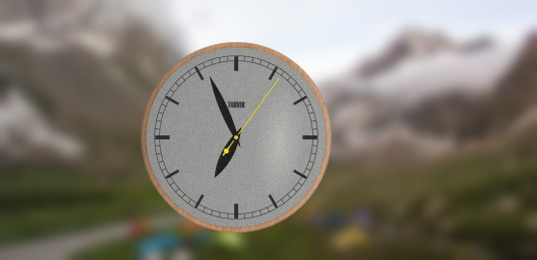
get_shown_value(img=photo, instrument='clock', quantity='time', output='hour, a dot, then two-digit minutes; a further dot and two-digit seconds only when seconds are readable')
6.56.06
